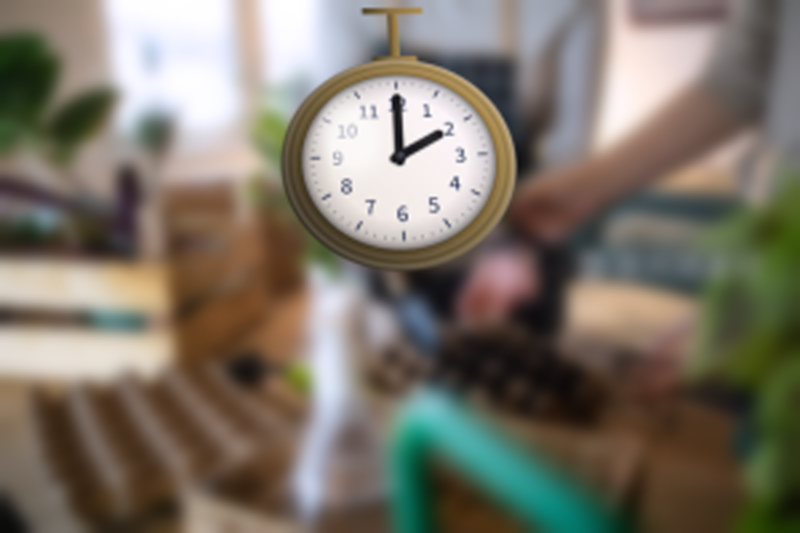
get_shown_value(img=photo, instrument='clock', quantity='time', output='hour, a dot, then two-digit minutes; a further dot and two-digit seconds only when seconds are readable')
2.00
